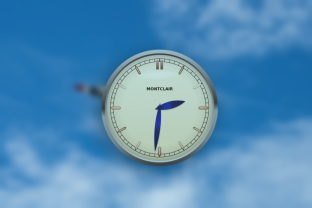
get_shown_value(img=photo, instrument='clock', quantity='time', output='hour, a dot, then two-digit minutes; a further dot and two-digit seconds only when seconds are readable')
2.31
